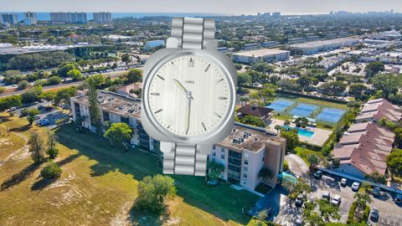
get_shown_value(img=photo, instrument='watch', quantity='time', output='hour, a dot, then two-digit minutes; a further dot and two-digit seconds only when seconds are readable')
10.30
